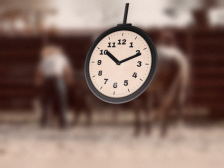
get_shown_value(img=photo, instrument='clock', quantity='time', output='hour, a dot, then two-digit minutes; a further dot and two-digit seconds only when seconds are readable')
10.11
